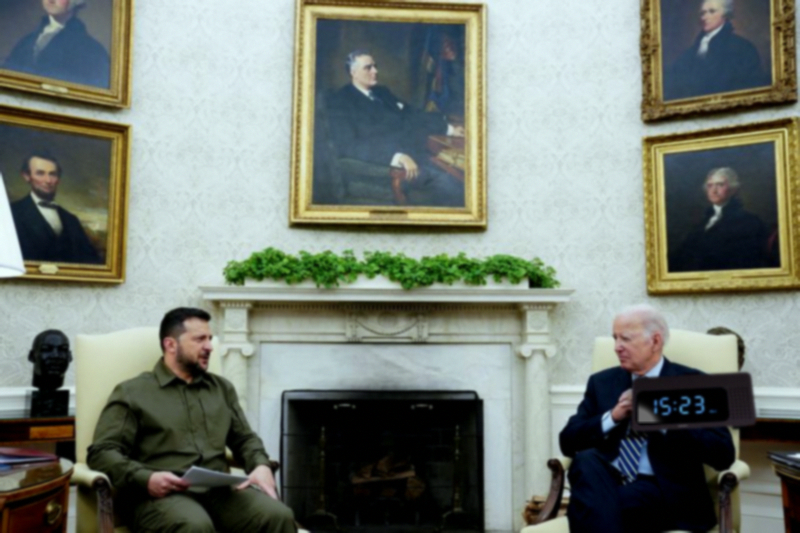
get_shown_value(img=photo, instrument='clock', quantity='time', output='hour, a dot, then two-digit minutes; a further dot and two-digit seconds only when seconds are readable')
15.23
